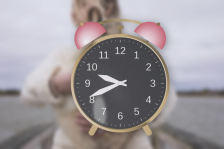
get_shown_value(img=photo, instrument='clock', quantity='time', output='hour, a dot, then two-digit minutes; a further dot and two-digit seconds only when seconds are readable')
9.41
